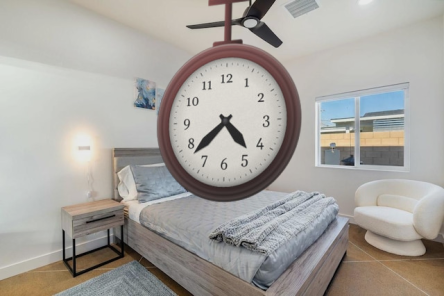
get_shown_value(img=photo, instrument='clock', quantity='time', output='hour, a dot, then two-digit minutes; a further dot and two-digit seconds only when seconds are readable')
4.38
